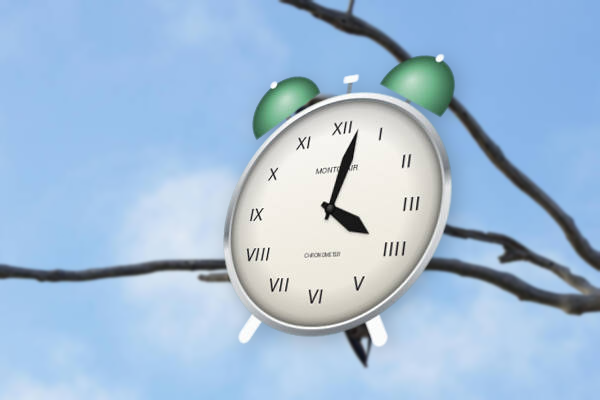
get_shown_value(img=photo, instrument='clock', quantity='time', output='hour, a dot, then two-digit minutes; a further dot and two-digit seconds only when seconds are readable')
4.02
